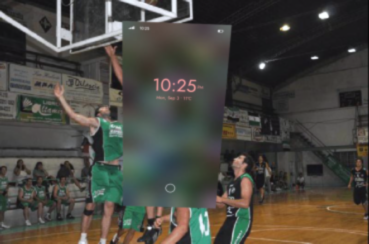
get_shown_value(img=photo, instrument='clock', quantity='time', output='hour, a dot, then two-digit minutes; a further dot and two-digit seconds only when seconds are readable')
10.25
